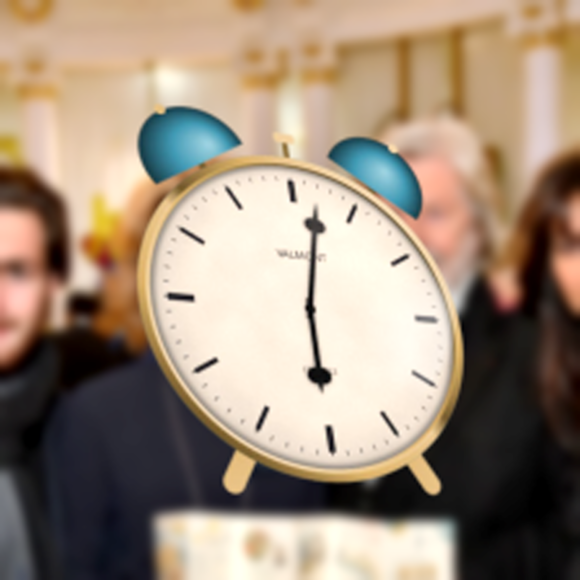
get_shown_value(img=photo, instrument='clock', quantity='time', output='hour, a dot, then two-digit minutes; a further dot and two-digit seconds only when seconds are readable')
6.02
